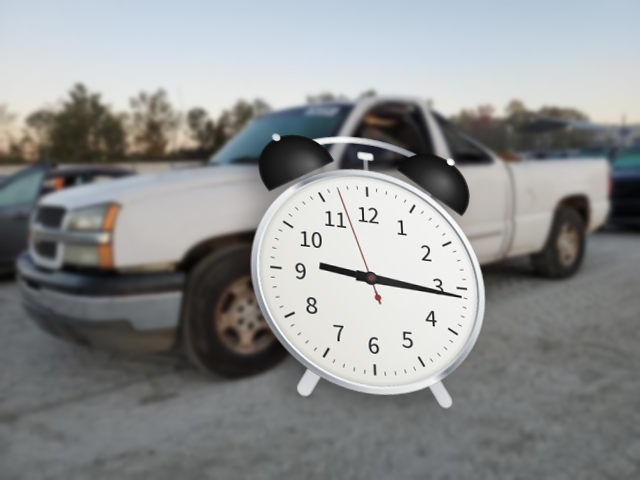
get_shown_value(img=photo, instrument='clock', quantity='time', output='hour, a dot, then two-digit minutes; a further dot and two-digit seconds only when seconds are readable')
9.15.57
